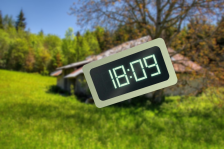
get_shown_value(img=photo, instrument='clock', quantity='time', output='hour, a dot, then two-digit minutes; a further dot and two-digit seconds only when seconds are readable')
18.09
